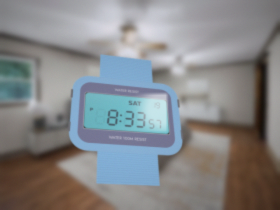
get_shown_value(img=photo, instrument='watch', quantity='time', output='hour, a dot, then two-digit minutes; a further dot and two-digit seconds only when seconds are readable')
8.33.57
